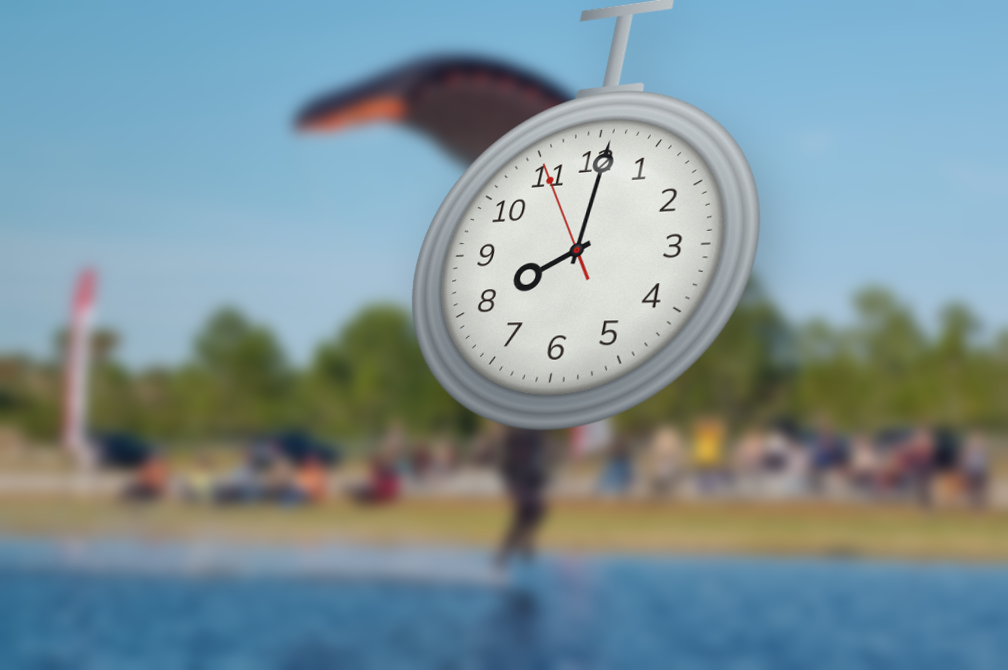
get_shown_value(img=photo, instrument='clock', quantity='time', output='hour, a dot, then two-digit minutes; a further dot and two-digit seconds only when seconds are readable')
8.00.55
